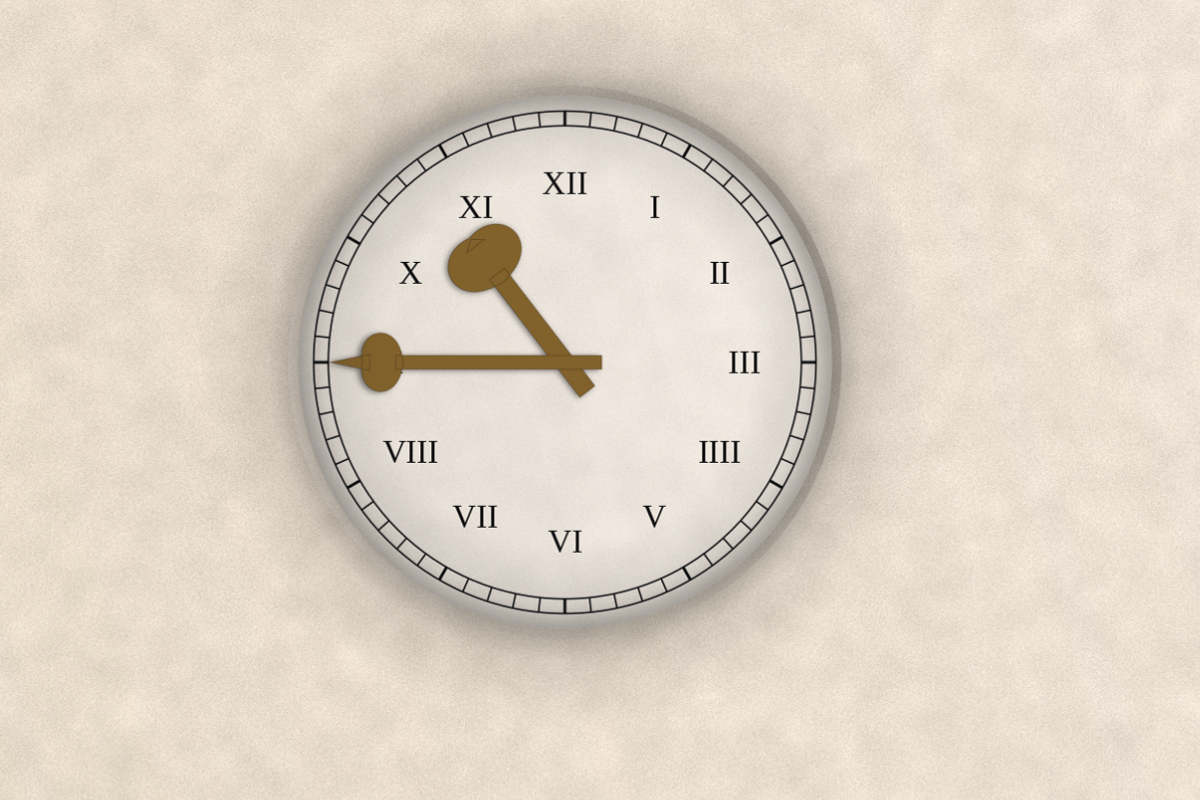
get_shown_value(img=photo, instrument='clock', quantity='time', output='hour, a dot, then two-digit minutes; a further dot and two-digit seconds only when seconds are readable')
10.45
